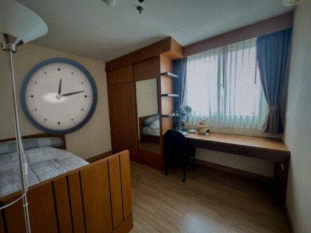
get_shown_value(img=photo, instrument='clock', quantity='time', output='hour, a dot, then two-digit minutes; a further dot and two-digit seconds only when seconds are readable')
12.13
